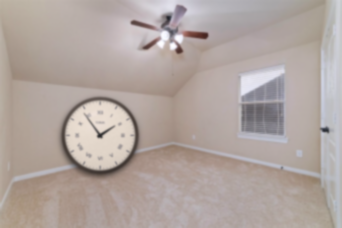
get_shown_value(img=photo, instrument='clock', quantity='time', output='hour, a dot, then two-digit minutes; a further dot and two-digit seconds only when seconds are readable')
1.54
